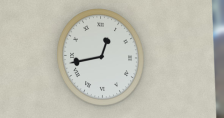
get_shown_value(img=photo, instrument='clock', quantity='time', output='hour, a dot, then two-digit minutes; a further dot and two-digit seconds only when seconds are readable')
12.43
